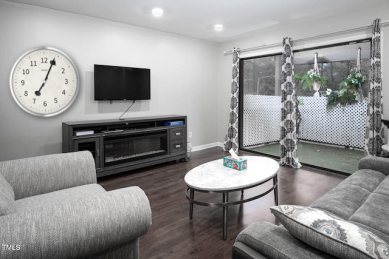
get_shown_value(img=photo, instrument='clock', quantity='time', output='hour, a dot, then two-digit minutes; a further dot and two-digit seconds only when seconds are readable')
7.04
